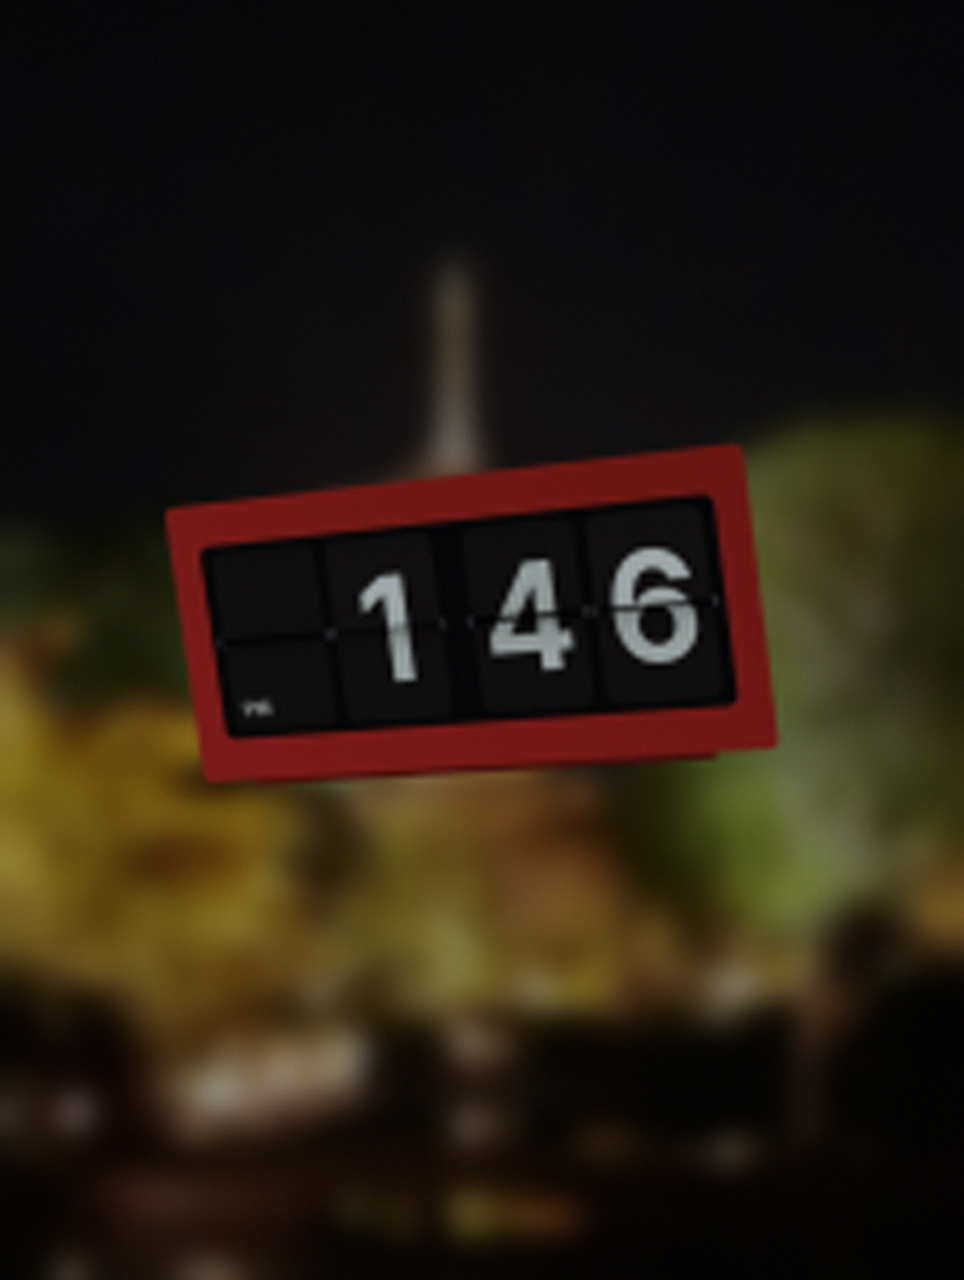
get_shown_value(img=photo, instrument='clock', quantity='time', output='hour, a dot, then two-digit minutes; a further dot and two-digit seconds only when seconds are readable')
1.46
